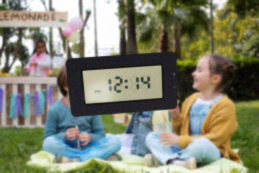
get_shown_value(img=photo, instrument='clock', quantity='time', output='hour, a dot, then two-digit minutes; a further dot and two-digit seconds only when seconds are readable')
12.14
